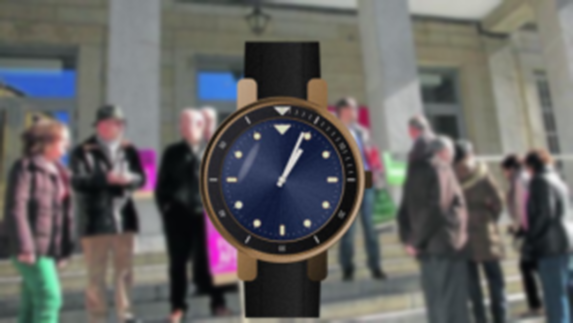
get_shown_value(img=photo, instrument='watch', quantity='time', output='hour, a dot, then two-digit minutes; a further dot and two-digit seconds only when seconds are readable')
1.04
